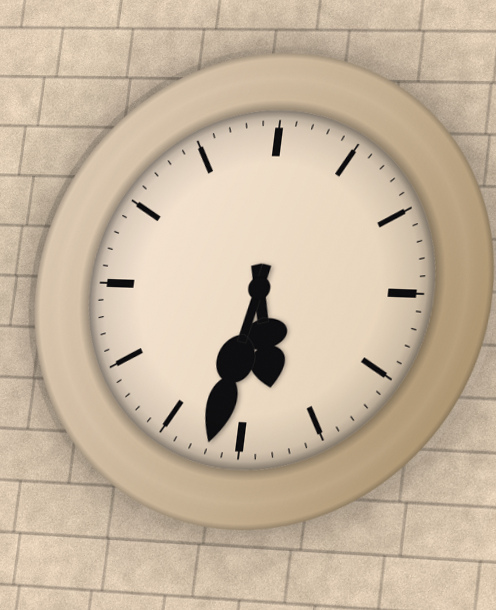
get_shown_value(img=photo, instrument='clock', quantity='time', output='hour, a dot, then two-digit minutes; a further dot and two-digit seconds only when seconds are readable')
5.32
